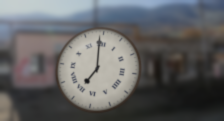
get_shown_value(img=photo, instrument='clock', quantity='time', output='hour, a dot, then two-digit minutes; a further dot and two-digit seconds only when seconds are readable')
6.59
